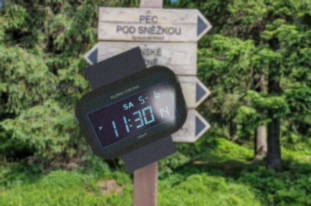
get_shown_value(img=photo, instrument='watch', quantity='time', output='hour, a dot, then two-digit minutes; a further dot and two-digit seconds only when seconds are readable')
11.30.14
